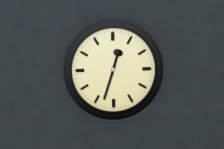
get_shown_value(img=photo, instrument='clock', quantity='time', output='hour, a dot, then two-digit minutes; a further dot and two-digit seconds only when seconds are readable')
12.33
